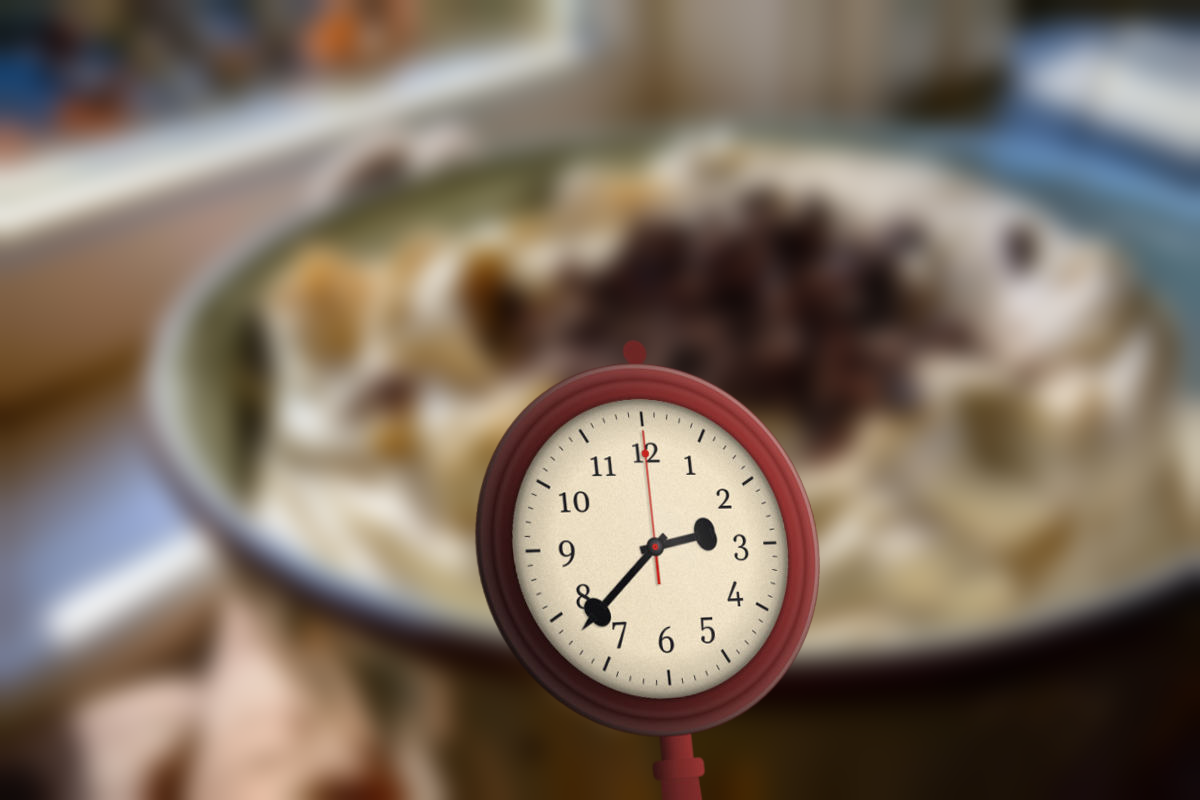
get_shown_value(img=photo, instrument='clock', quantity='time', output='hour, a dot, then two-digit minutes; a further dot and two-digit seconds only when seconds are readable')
2.38.00
